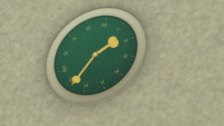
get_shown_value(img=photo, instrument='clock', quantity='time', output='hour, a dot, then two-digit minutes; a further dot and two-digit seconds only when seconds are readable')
1.34
